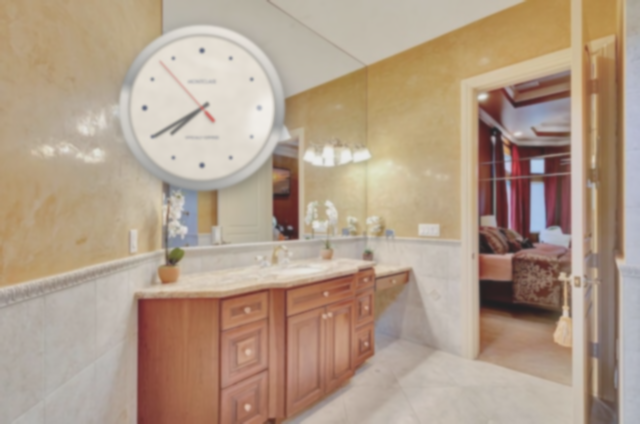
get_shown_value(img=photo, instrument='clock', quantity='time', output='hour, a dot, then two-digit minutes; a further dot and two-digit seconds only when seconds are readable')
7.39.53
